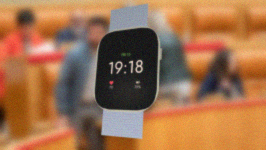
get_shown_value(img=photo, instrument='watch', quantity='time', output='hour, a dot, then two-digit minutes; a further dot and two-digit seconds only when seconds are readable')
19.18
